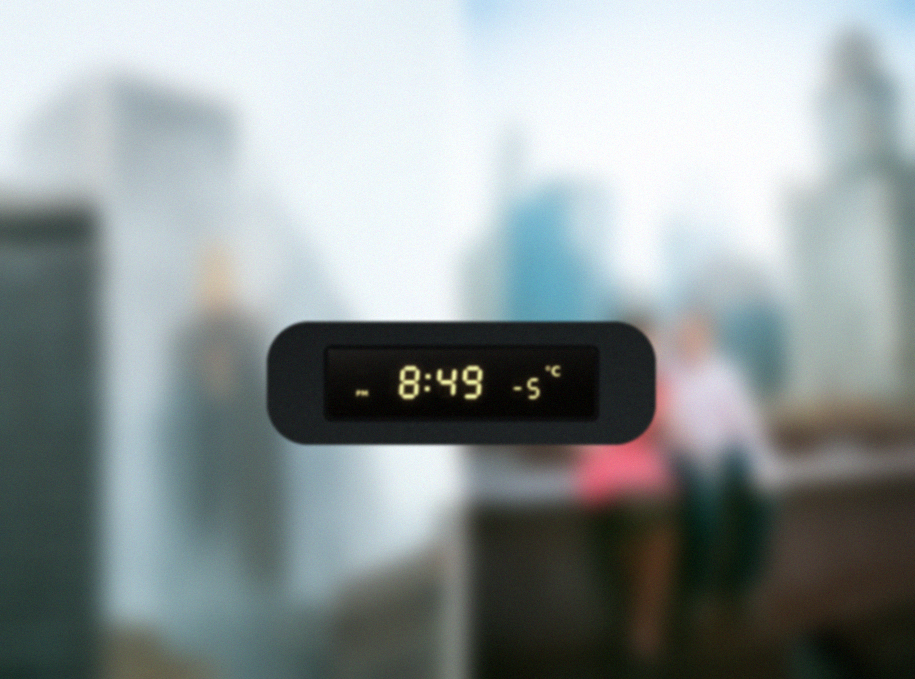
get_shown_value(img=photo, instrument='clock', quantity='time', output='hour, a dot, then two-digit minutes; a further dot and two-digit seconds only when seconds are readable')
8.49
